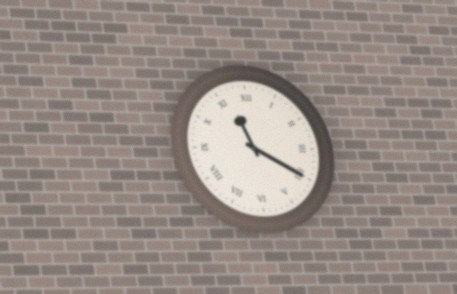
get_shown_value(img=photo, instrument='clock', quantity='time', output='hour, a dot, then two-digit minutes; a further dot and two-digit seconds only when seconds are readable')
11.20
